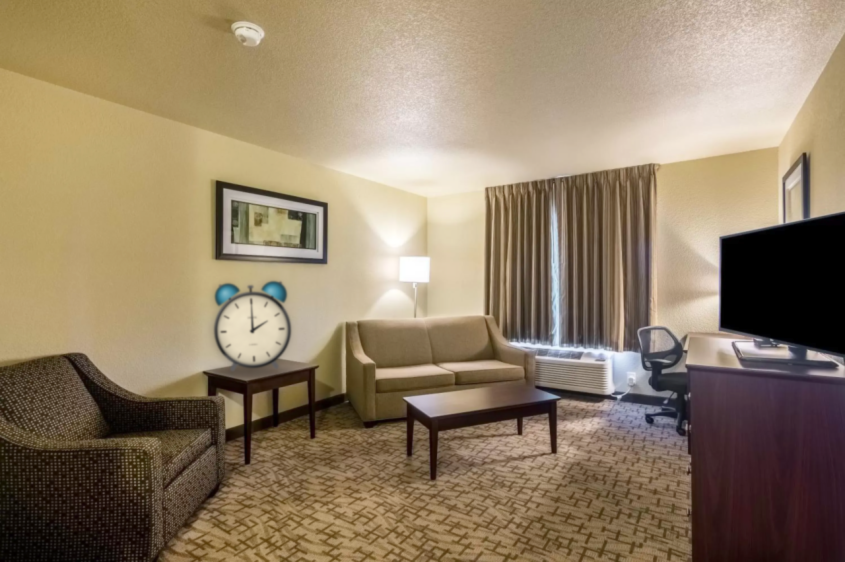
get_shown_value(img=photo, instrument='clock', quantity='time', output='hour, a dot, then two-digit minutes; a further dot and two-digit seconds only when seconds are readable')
2.00
